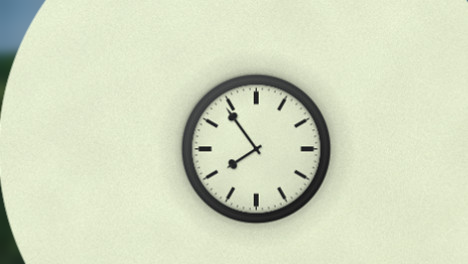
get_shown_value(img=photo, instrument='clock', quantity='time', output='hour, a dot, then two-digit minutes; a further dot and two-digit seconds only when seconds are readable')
7.54
